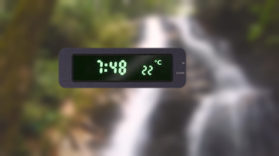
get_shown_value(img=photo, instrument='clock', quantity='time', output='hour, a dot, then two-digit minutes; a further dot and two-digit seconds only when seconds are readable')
7.48
